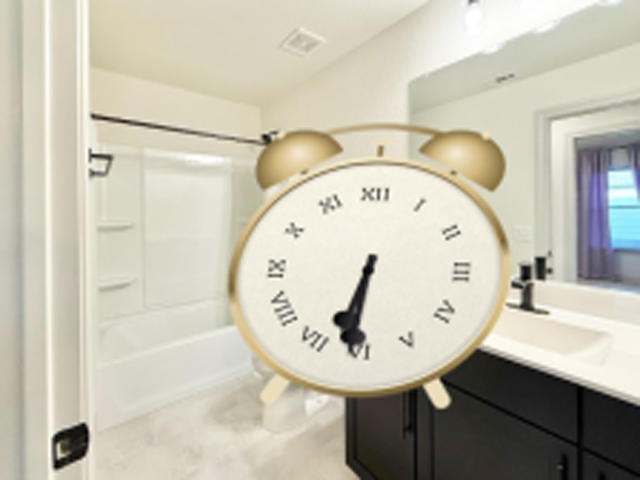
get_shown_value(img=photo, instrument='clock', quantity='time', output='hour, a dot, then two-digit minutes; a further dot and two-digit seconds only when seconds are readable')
6.31
